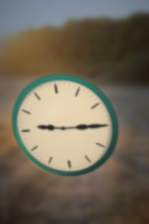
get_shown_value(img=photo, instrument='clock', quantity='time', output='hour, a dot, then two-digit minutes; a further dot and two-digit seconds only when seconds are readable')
9.15
